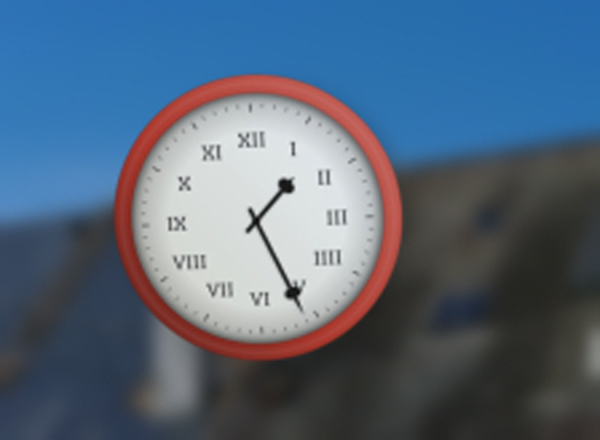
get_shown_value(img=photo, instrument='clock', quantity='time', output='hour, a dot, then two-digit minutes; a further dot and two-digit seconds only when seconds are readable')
1.26
